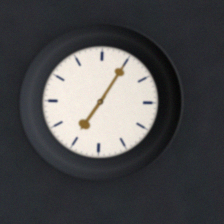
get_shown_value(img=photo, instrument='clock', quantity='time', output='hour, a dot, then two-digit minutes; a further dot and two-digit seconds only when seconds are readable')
7.05
